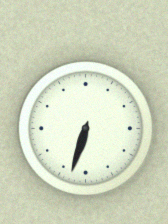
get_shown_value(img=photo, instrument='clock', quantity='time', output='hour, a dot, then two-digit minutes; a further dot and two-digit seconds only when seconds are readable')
6.33
